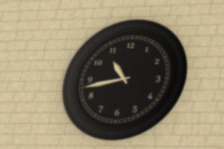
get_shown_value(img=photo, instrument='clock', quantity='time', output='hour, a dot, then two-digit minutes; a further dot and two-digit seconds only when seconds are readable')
10.43
